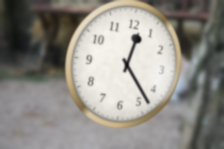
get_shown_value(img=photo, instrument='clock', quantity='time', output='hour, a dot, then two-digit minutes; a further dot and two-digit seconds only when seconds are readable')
12.23
